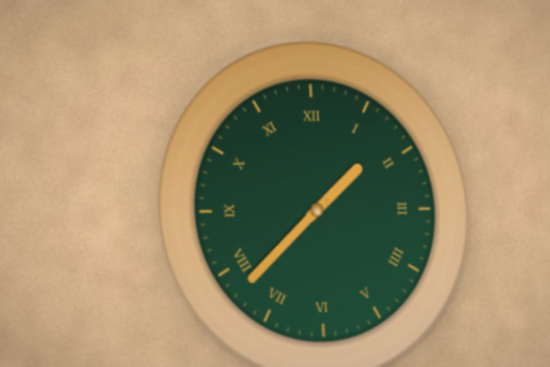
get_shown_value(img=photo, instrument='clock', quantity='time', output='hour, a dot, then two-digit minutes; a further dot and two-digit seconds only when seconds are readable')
1.38
